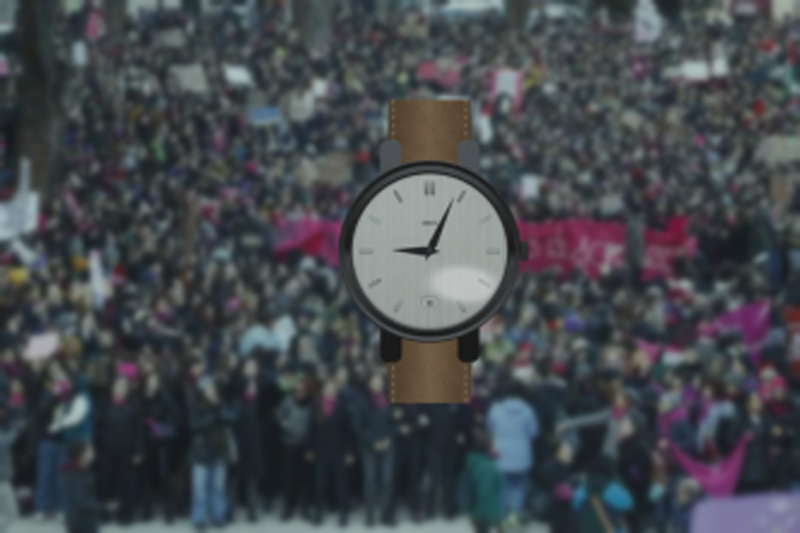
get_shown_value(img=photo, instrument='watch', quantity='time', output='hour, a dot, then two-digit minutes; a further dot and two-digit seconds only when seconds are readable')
9.04
